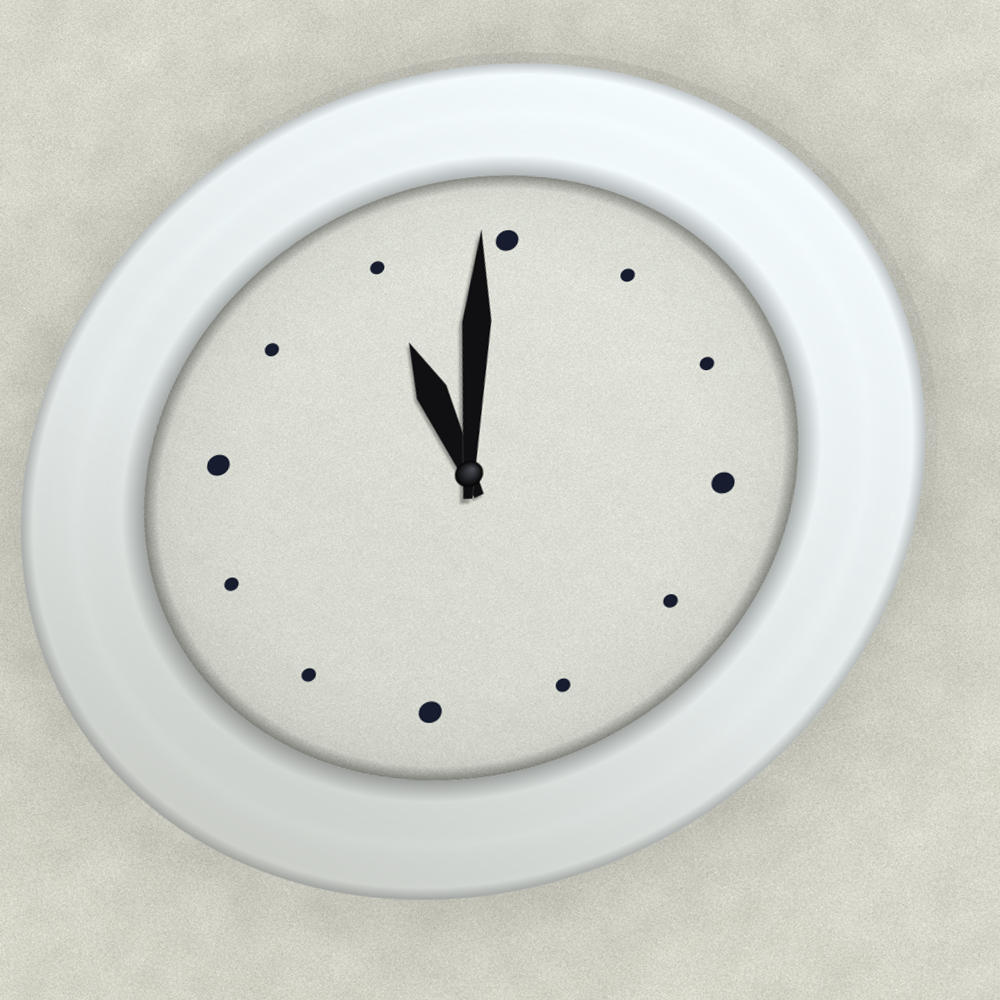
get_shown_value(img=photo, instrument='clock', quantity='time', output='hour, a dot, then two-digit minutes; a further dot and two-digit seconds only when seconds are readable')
10.59
